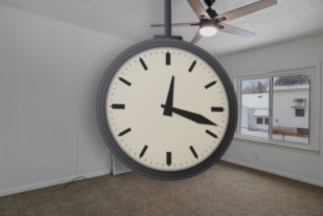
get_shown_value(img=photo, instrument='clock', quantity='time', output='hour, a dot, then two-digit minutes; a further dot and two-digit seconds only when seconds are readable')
12.18
